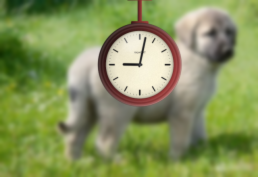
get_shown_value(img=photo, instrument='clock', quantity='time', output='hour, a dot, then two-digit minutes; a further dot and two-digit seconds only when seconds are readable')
9.02
